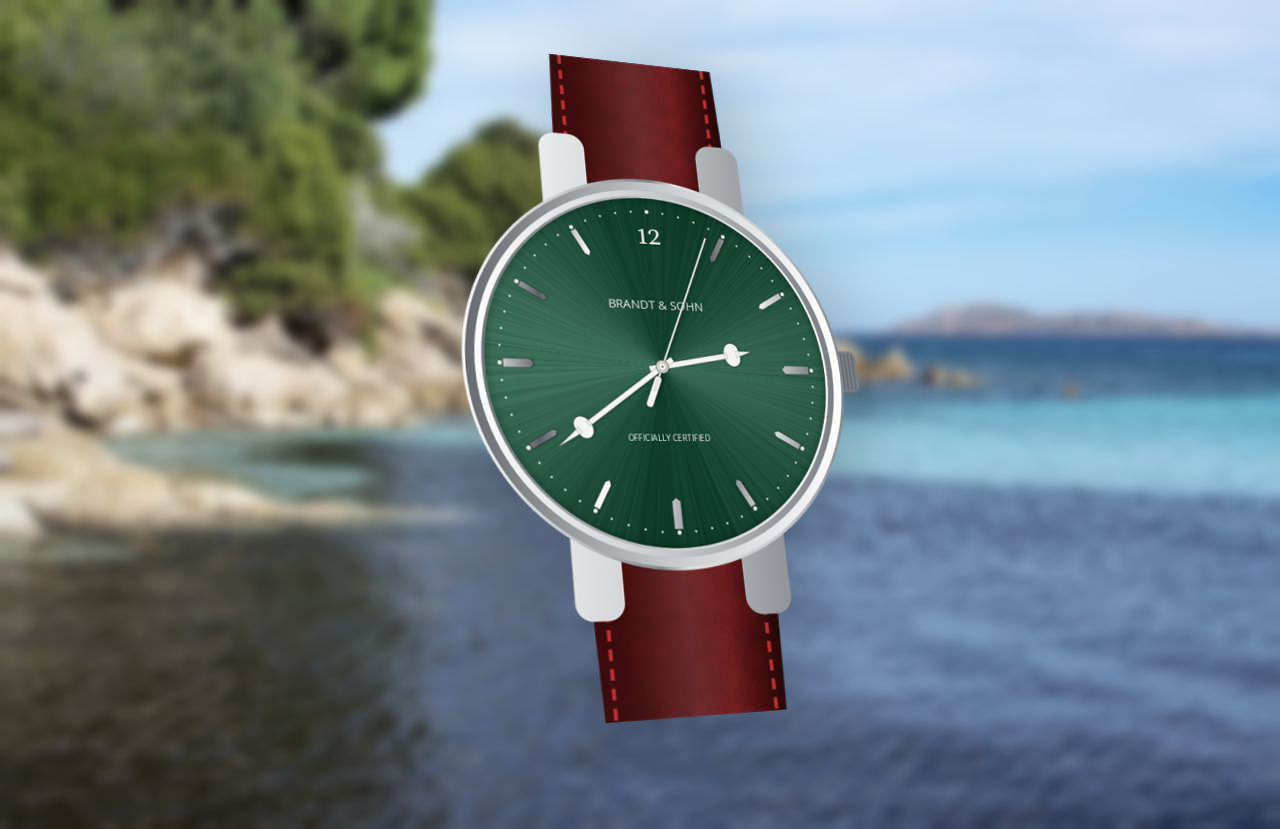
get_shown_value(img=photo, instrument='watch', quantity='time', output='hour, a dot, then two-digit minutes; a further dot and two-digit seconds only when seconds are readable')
2.39.04
